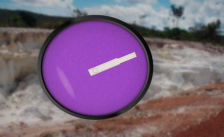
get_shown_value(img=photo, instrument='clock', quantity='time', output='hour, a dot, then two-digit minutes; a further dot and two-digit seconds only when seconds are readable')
2.11
